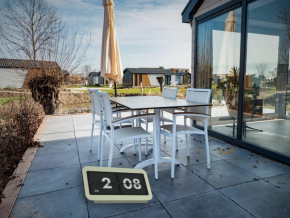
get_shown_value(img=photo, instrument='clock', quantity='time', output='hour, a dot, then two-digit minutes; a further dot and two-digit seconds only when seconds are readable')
2.08
